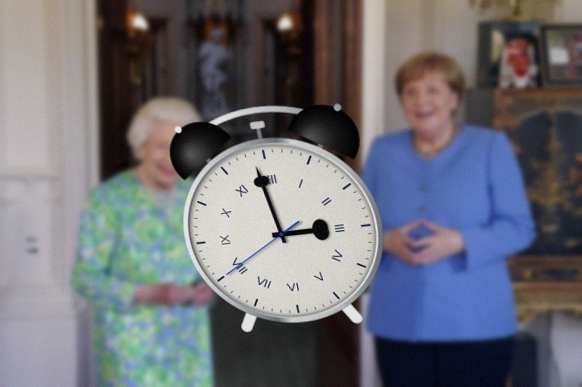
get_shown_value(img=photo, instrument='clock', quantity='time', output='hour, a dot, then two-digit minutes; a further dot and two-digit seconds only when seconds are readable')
2.58.40
